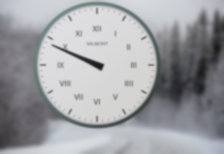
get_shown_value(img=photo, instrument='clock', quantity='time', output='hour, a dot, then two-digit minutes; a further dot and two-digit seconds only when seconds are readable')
9.49
